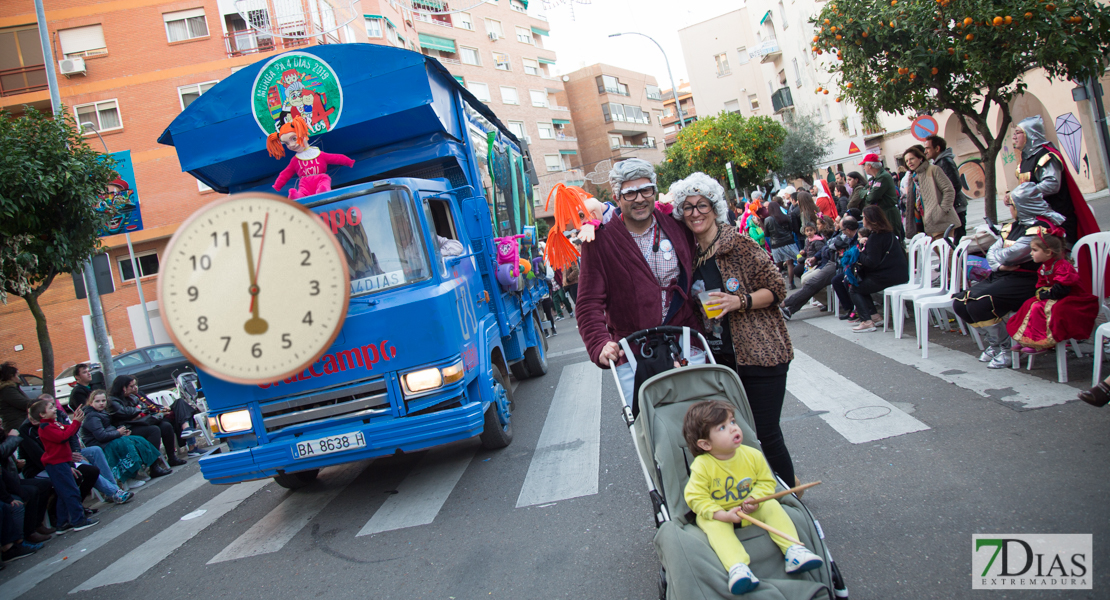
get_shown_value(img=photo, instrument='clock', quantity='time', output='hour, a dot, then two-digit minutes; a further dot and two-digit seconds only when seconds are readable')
5.59.02
